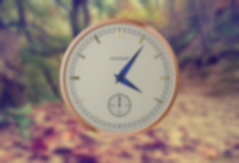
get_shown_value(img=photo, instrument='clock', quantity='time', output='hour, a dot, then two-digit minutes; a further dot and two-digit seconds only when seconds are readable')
4.06
